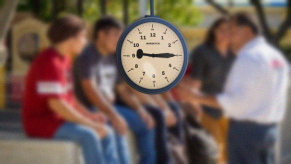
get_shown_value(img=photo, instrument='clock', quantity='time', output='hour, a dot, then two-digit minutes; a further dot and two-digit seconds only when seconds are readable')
9.15
